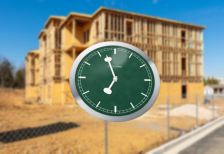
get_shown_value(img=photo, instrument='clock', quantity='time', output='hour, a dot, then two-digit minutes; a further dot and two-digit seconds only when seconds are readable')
6.57
